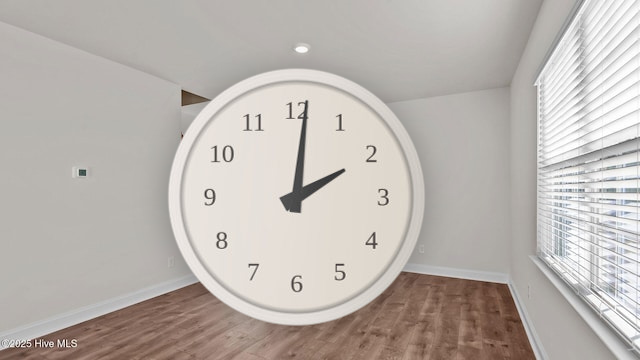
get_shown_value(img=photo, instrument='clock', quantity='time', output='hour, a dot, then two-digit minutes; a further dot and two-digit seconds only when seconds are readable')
2.01
